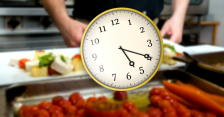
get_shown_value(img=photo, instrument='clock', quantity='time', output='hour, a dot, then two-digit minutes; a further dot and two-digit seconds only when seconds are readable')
5.20
